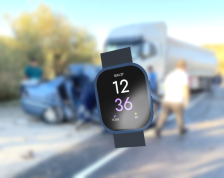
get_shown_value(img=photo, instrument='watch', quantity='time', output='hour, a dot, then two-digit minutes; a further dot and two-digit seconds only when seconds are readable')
12.36
